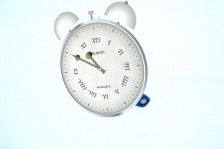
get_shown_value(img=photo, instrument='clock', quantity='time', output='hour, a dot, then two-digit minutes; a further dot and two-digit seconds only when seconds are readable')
10.50
